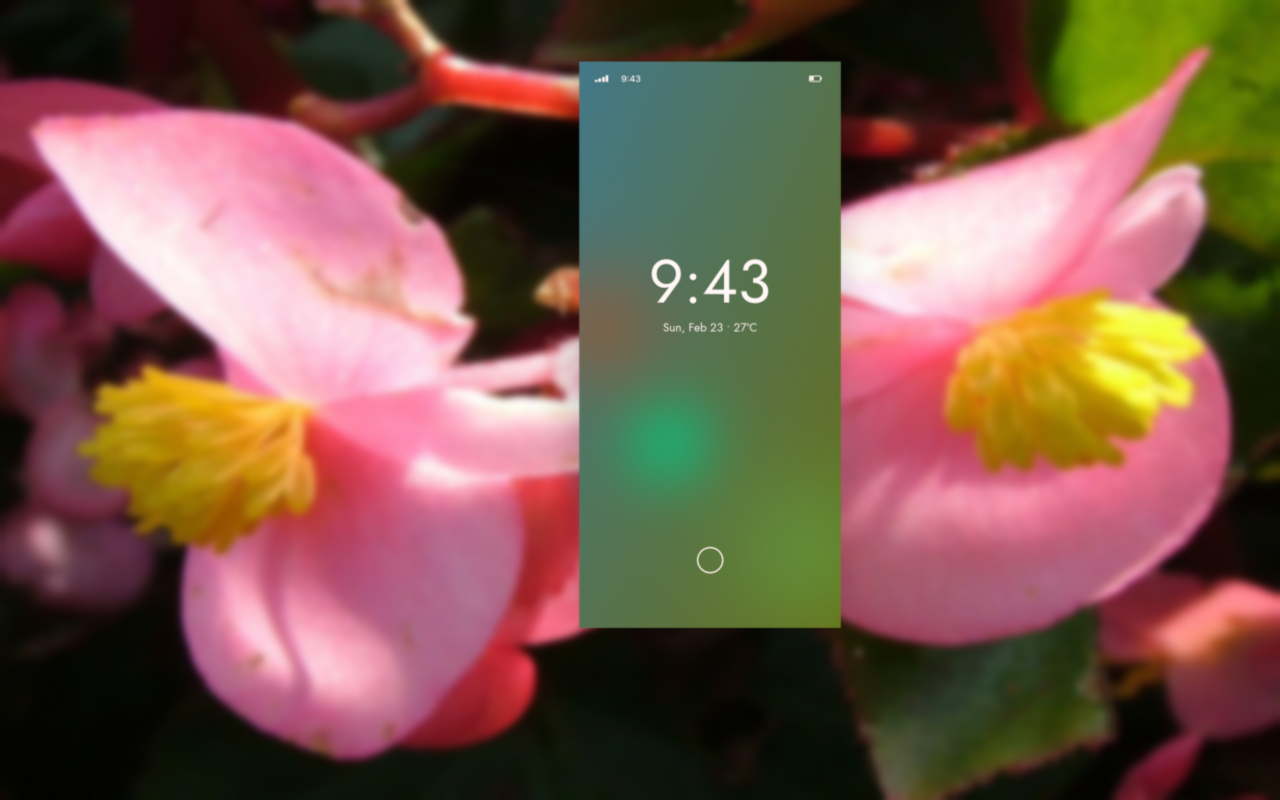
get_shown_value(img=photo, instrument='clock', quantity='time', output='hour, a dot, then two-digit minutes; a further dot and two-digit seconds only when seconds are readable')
9.43
